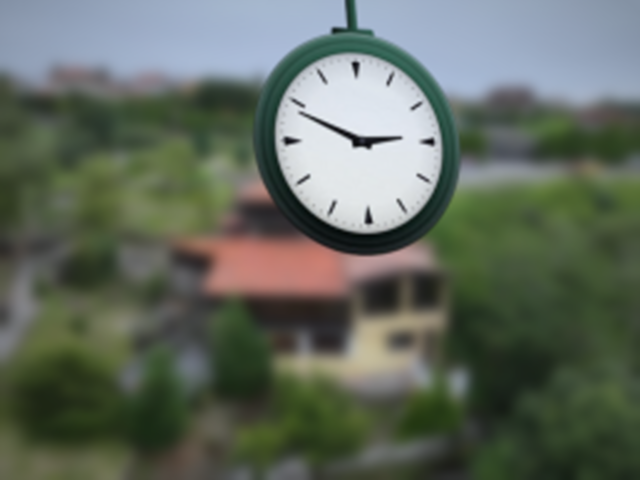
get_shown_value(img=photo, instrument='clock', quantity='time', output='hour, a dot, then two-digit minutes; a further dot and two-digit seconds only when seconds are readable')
2.49
